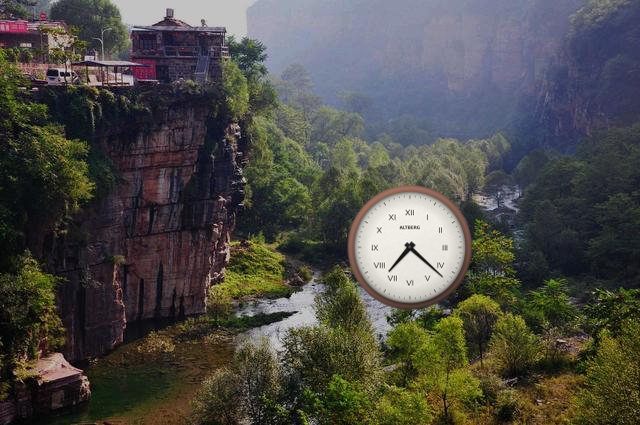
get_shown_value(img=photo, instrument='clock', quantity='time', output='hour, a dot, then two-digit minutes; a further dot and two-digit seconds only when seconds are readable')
7.22
